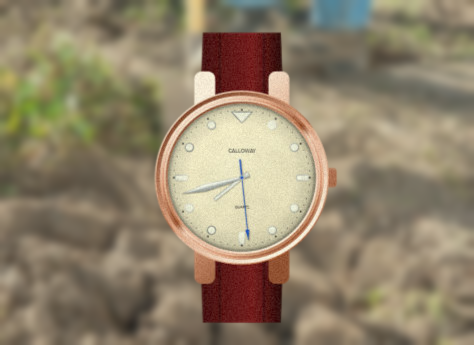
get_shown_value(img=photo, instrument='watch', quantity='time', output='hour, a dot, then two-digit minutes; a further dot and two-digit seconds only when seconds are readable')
7.42.29
